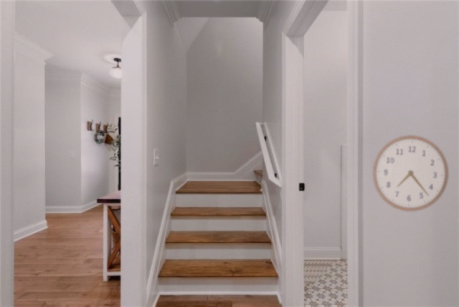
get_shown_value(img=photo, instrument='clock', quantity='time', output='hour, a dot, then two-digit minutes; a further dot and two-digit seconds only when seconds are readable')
7.23
